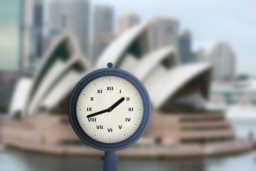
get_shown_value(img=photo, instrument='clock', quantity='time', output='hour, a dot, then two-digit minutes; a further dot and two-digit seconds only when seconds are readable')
1.42
